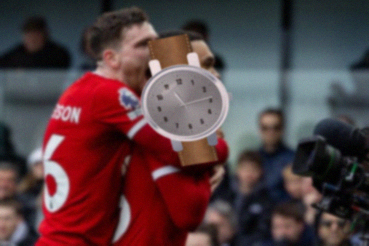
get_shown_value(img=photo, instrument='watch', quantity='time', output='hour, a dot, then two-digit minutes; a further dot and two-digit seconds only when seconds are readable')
11.14
